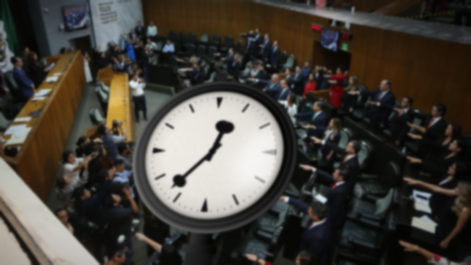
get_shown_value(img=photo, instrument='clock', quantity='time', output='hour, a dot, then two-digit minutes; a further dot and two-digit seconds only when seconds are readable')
12.37
